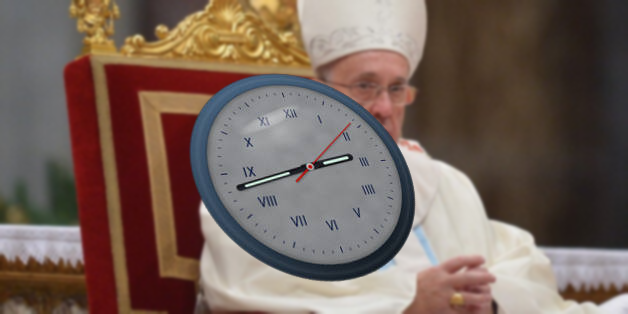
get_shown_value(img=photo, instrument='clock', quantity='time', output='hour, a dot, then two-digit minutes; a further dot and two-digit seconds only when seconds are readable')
2.43.09
